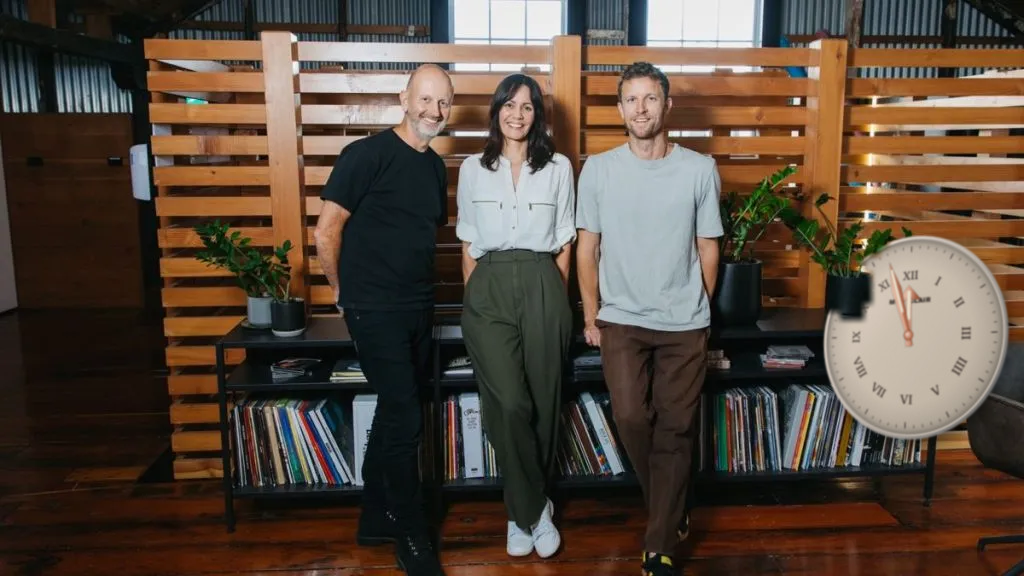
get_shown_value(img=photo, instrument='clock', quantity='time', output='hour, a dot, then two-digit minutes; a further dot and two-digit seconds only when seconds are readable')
11.57
